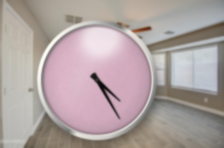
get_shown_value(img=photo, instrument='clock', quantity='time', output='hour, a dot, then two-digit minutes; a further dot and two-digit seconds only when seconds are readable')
4.25
